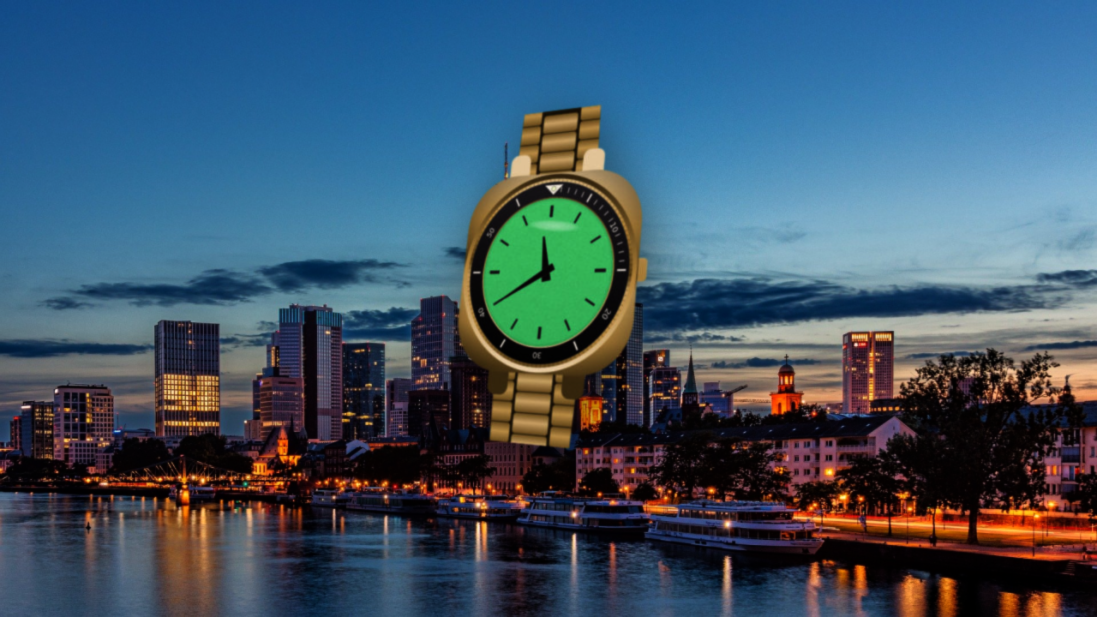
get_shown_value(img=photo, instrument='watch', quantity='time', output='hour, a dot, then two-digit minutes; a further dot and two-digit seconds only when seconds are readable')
11.40
